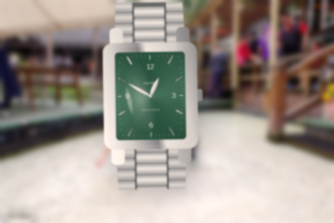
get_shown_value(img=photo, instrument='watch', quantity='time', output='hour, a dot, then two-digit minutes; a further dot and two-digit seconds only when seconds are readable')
12.50
